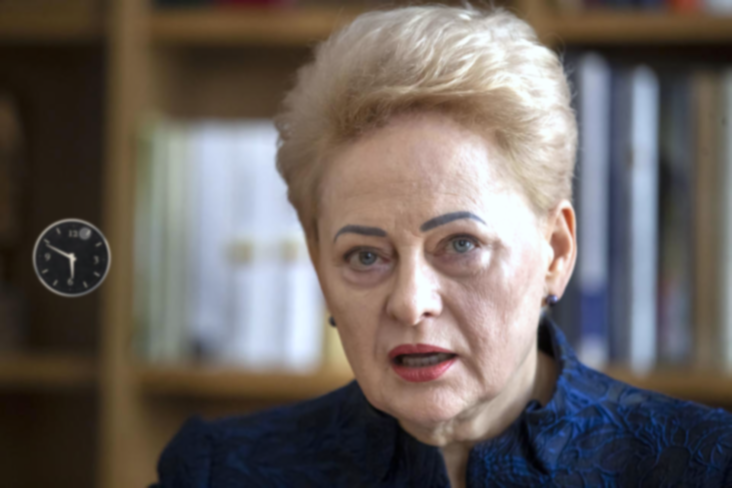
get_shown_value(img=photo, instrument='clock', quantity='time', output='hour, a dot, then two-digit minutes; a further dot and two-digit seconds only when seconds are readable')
5.49
